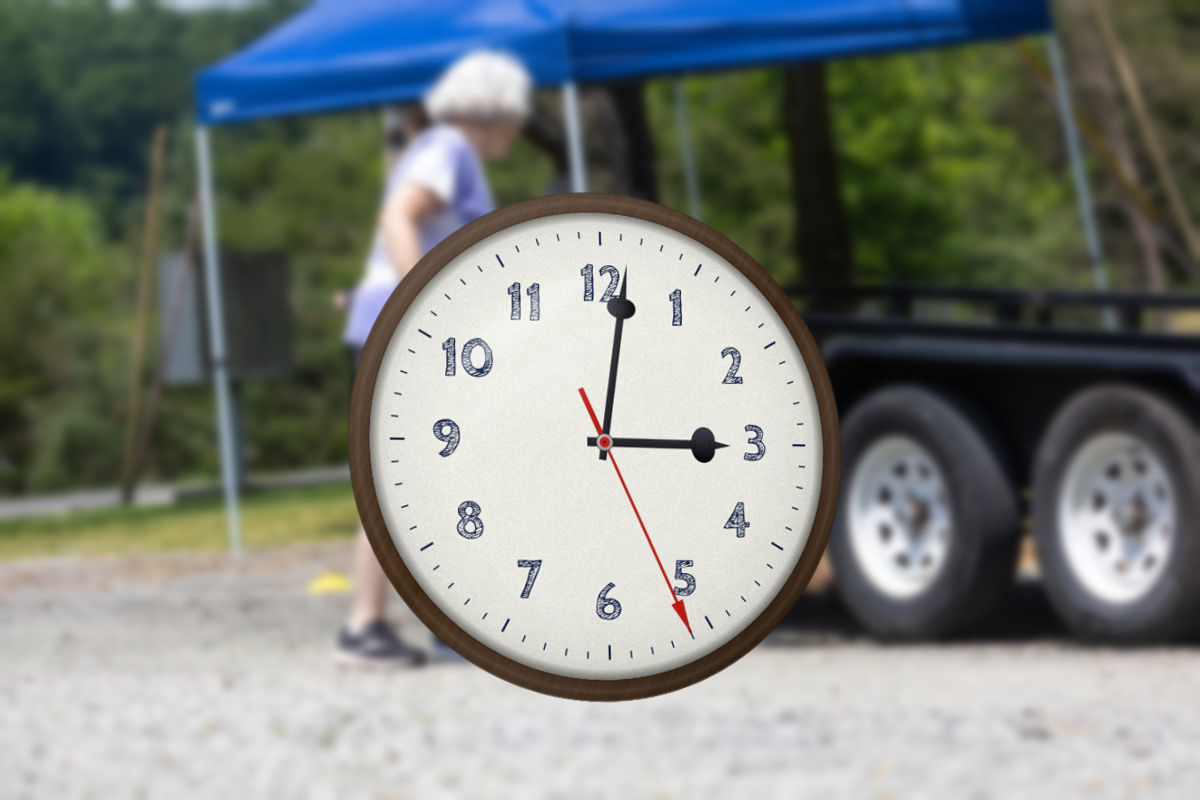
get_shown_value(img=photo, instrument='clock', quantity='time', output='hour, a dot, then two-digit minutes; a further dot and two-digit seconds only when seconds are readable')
3.01.26
